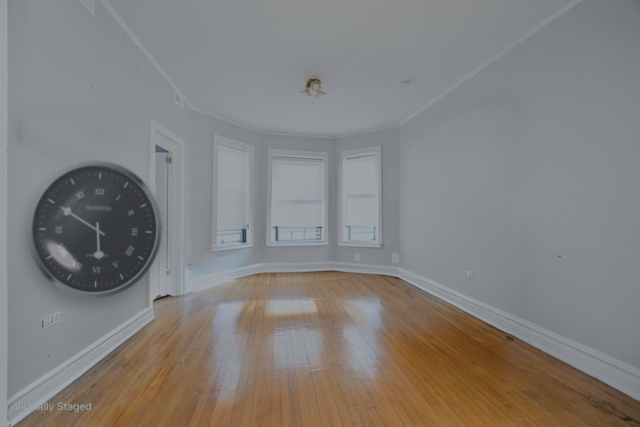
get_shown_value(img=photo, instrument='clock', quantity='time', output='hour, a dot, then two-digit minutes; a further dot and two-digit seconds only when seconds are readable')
5.50
